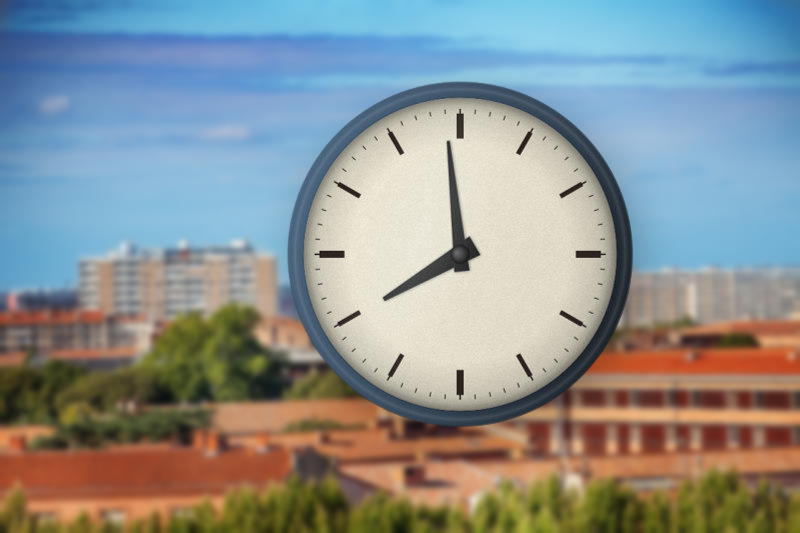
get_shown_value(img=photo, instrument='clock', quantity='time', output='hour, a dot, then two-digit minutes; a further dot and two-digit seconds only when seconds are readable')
7.59
